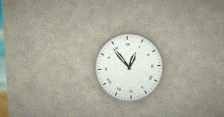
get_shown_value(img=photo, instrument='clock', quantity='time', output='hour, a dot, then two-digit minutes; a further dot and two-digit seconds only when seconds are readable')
12.54
